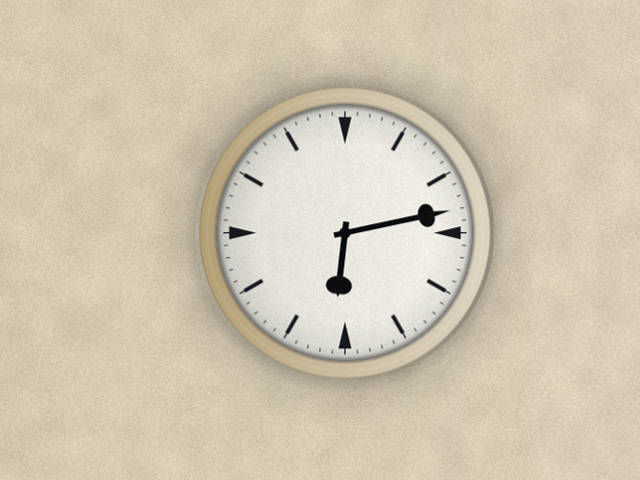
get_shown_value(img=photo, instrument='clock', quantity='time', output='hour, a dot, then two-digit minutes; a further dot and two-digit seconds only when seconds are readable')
6.13
